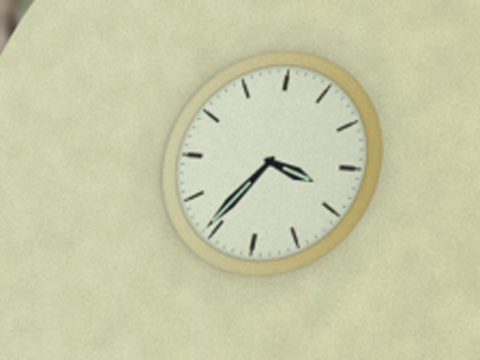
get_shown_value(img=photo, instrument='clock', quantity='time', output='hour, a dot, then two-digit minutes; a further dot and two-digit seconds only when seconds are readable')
3.36
